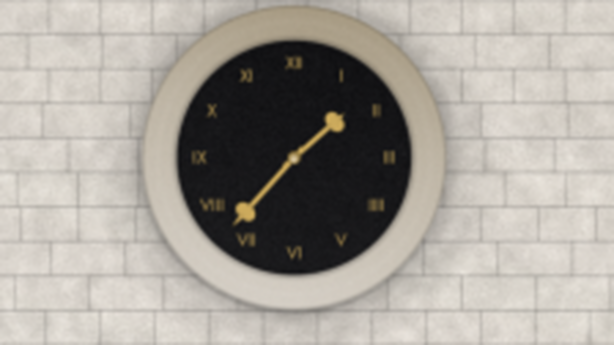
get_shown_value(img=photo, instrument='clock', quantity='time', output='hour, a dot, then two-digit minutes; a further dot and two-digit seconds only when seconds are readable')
1.37
